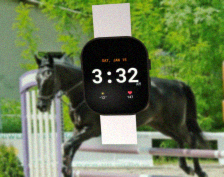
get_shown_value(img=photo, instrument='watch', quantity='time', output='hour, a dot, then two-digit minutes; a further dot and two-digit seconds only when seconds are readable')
3.32
